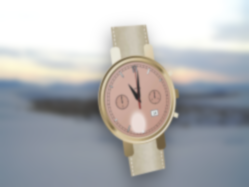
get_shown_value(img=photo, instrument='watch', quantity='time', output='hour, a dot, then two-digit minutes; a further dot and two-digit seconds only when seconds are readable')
11.01
